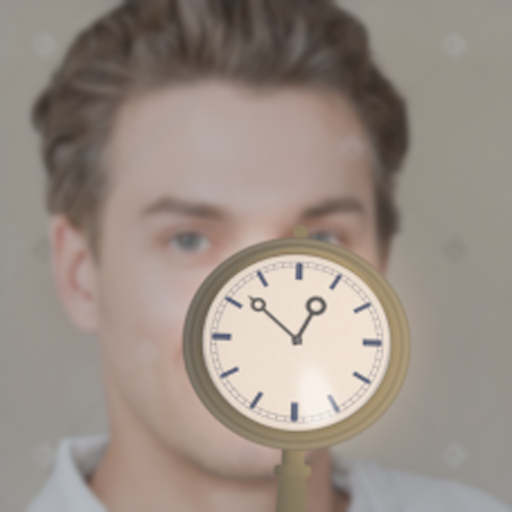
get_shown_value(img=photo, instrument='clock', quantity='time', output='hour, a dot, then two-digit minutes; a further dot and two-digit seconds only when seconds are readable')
12.52
